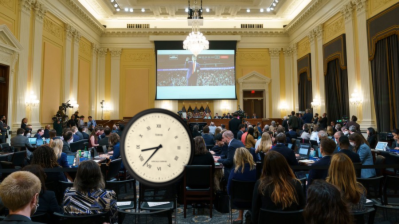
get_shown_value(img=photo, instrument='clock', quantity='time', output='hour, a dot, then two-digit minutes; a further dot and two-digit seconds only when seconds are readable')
8.37
